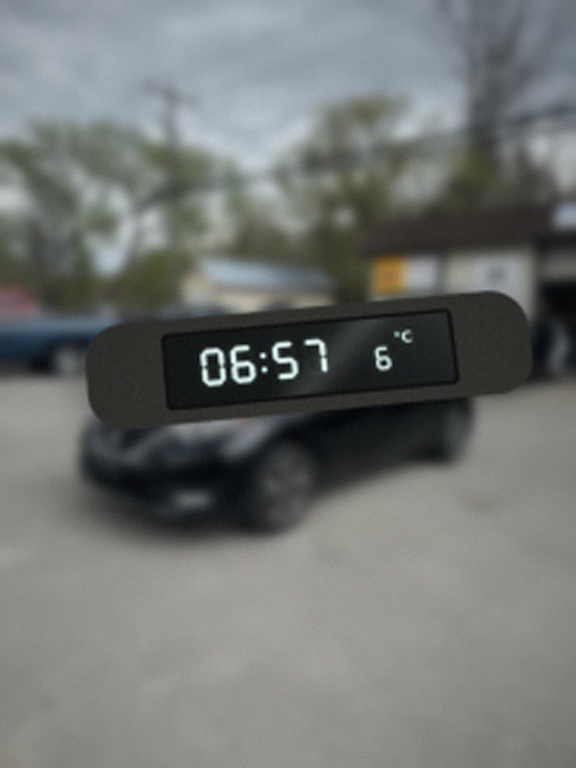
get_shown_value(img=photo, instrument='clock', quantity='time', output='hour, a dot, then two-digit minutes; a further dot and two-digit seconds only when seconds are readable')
6.57
